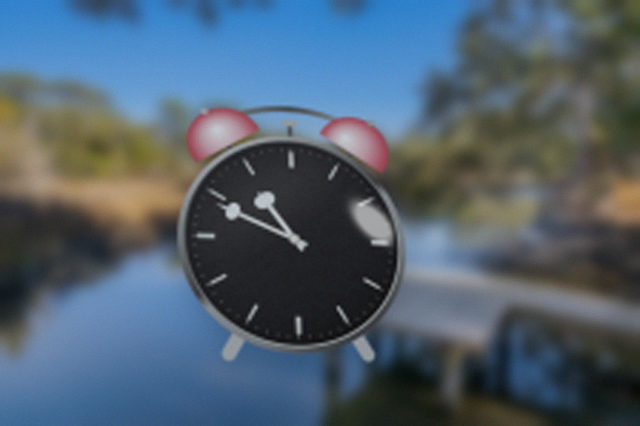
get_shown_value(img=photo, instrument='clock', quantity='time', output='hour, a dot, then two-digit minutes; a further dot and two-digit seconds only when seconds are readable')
10.49
